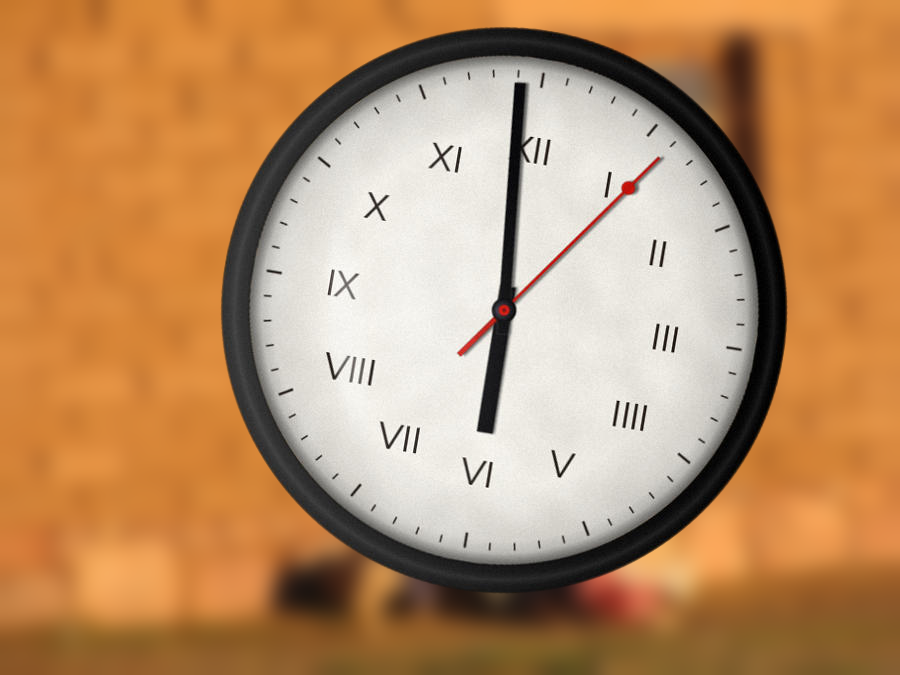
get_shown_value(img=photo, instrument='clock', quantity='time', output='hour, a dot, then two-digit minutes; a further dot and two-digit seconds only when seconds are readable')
5.59.06
